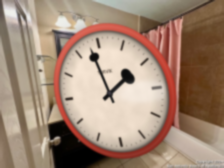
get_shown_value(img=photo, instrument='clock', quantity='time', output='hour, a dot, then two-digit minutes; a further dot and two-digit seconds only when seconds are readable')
1.58
